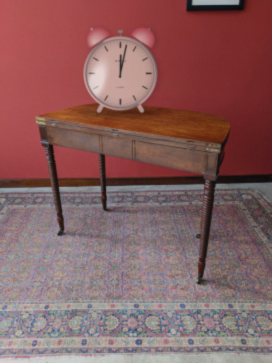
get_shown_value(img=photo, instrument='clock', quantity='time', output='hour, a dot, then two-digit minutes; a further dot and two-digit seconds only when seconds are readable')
12.02
